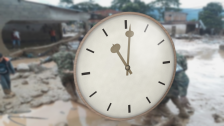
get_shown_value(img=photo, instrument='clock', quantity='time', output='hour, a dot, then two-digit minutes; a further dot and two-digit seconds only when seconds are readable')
11.01
